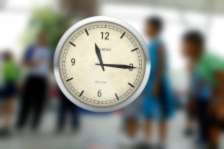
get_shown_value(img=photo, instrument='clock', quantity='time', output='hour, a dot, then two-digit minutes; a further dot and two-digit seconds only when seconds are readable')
11.15
